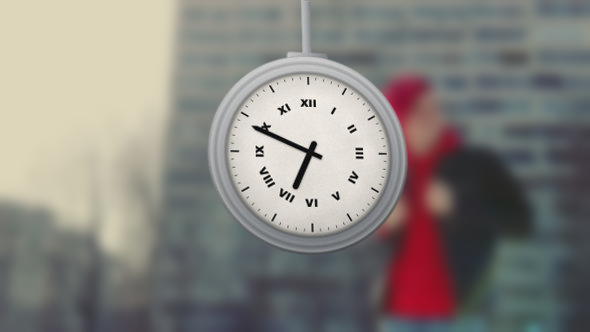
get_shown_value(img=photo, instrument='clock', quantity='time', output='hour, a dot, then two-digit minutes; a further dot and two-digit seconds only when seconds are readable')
6.49
